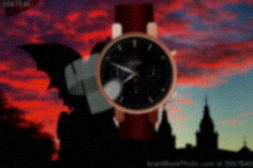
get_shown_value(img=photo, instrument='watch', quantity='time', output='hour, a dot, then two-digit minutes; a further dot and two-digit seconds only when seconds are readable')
7.49
